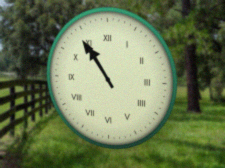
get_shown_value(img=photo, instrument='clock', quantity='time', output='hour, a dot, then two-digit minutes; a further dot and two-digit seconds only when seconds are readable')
10.54
